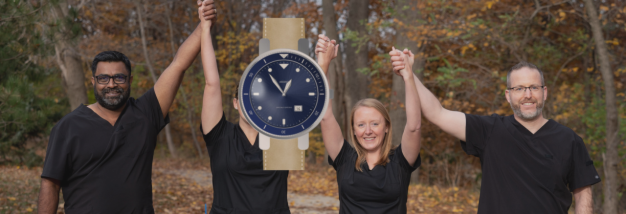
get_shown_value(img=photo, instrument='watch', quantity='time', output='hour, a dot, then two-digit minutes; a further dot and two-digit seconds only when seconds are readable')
12.54
